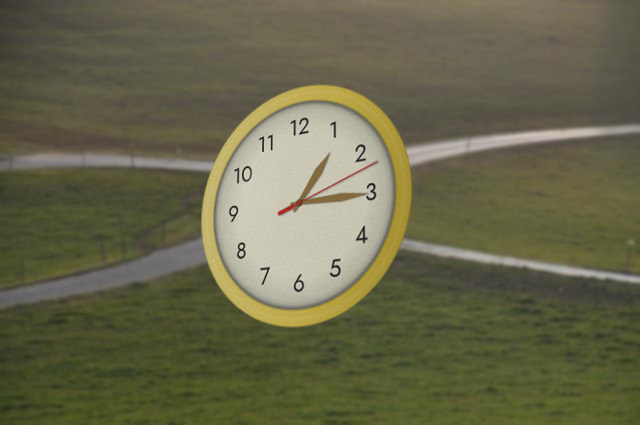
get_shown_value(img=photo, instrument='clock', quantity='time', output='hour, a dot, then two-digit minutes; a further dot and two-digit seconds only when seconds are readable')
1.15.12
